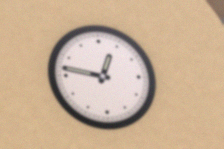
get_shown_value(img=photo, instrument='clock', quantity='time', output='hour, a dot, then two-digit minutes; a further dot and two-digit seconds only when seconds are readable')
12.47
